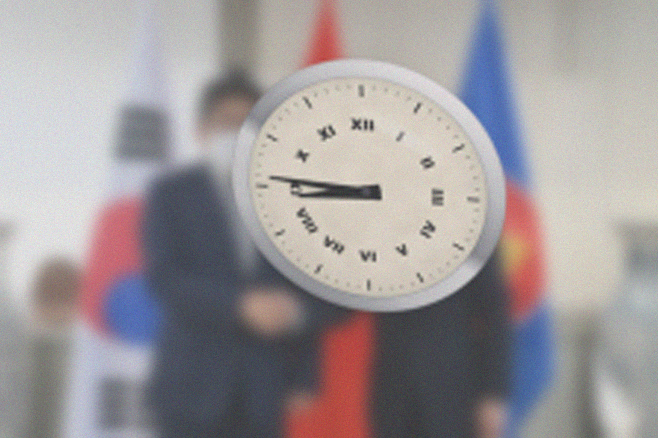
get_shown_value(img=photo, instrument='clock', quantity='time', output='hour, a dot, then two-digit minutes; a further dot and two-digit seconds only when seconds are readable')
8.46
